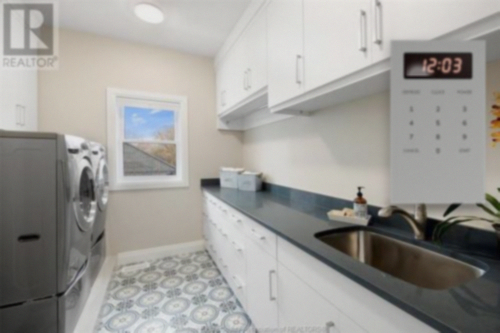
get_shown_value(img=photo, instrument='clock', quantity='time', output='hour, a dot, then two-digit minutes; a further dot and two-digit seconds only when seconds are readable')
12.03
